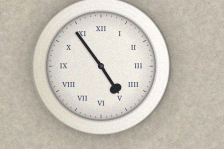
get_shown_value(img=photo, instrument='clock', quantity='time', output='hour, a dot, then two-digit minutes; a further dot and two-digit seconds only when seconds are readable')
4.54
